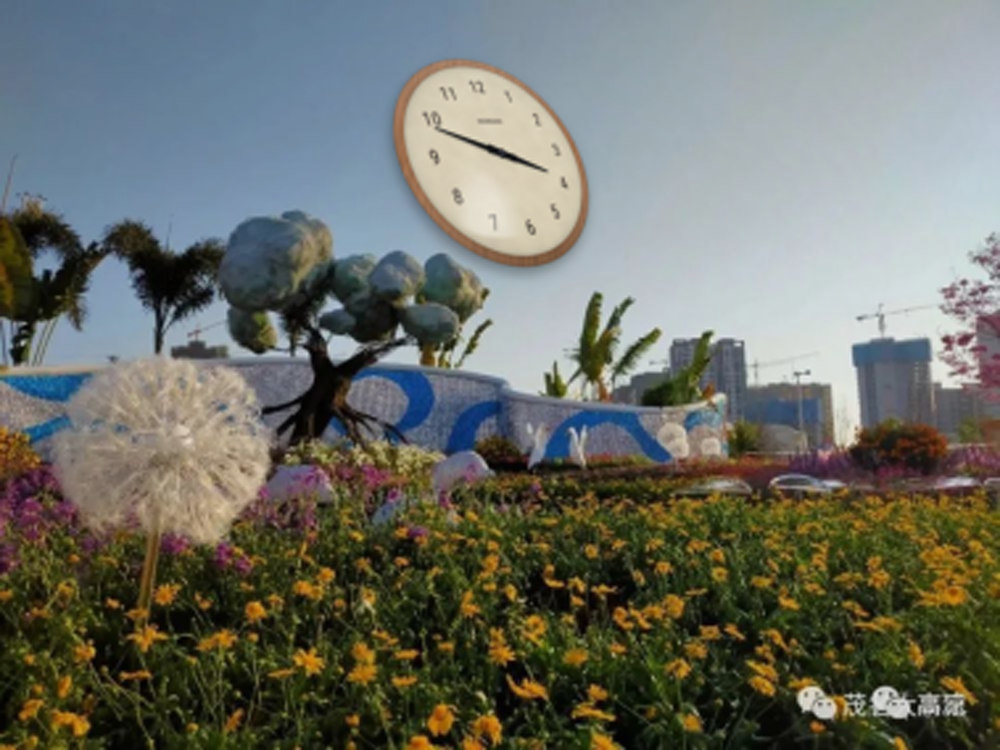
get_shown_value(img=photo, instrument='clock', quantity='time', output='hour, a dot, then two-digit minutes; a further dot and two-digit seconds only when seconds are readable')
3.49
